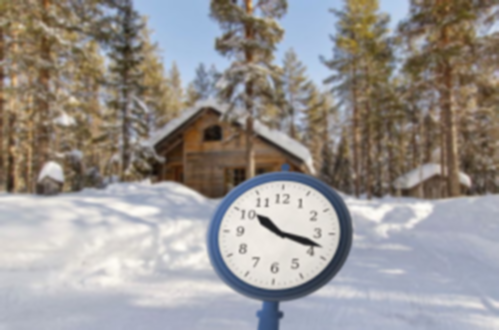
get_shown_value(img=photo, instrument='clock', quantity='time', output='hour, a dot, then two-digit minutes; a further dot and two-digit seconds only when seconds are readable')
10.18
